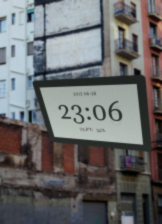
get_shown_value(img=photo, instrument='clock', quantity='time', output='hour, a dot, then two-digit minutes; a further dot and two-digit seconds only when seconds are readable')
23.06
